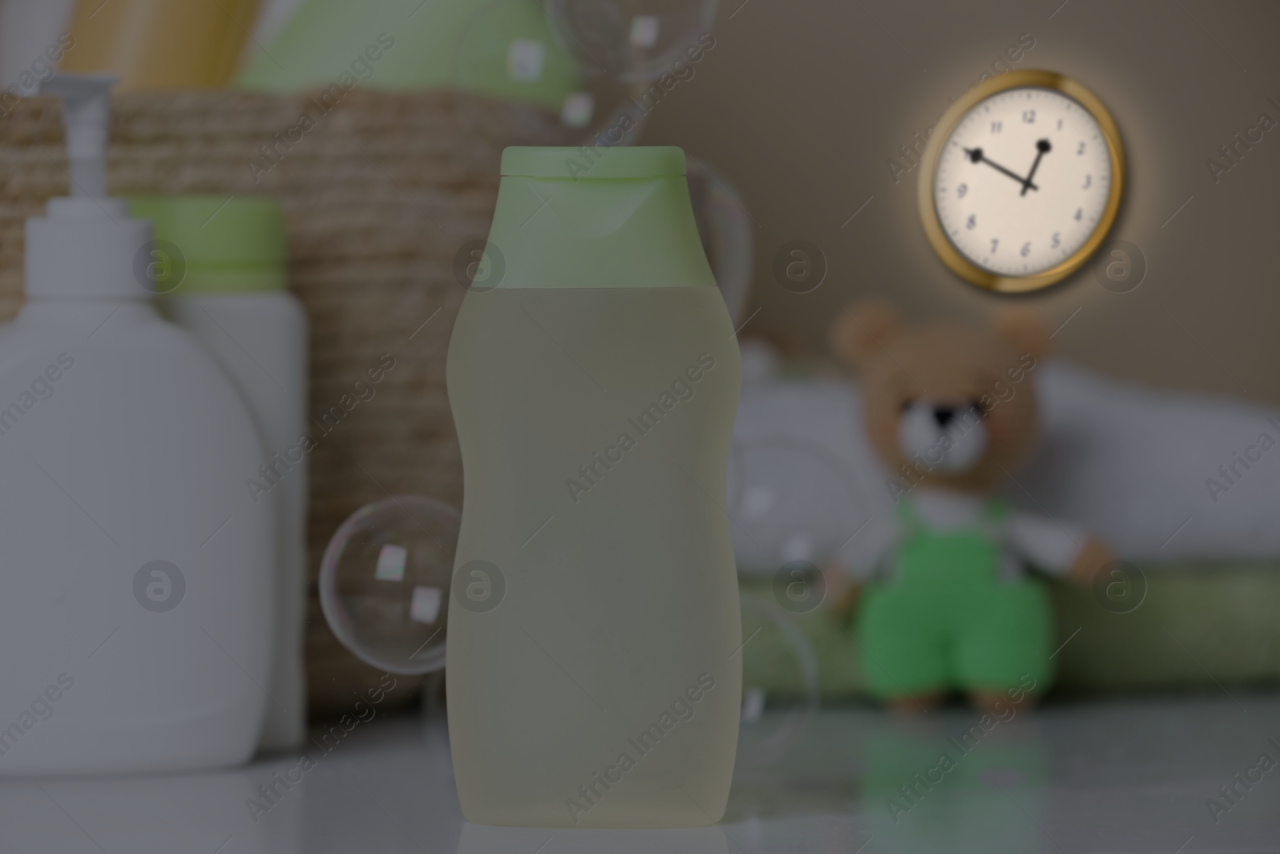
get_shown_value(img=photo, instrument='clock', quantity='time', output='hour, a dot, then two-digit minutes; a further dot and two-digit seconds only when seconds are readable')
12.50
